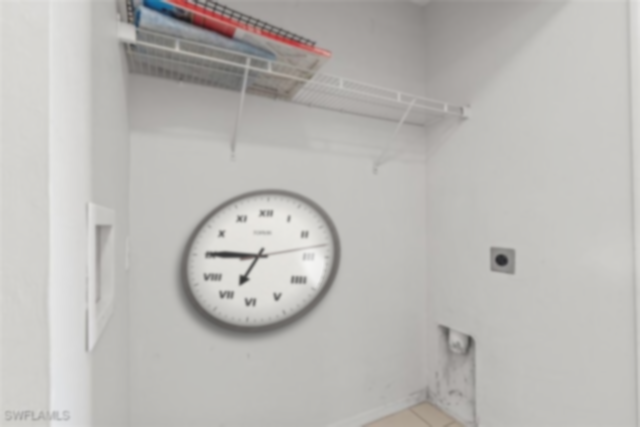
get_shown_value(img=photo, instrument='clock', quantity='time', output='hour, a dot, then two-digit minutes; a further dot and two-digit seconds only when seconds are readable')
6.45.13
